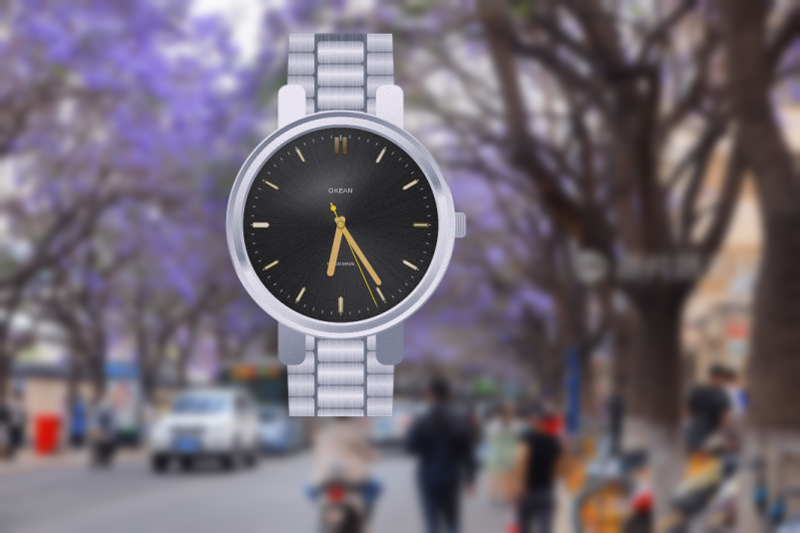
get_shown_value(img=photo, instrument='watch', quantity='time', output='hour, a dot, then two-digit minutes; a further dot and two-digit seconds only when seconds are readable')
6.24.26
